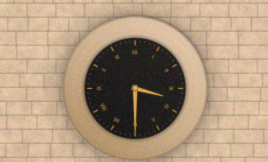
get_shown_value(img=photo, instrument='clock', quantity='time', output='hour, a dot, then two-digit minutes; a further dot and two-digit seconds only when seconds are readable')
3.30
